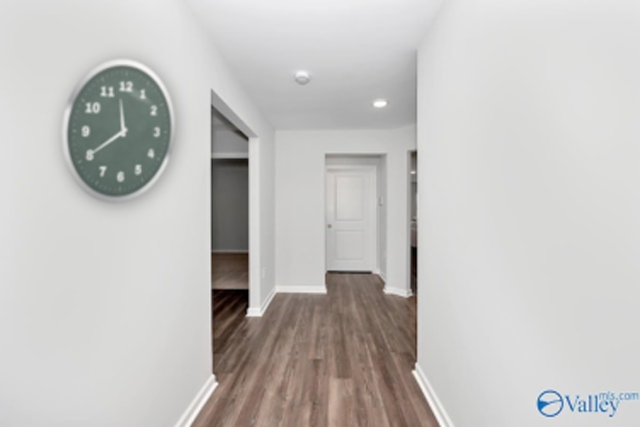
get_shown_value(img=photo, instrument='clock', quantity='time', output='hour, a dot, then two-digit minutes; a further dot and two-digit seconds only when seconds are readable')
11.40
